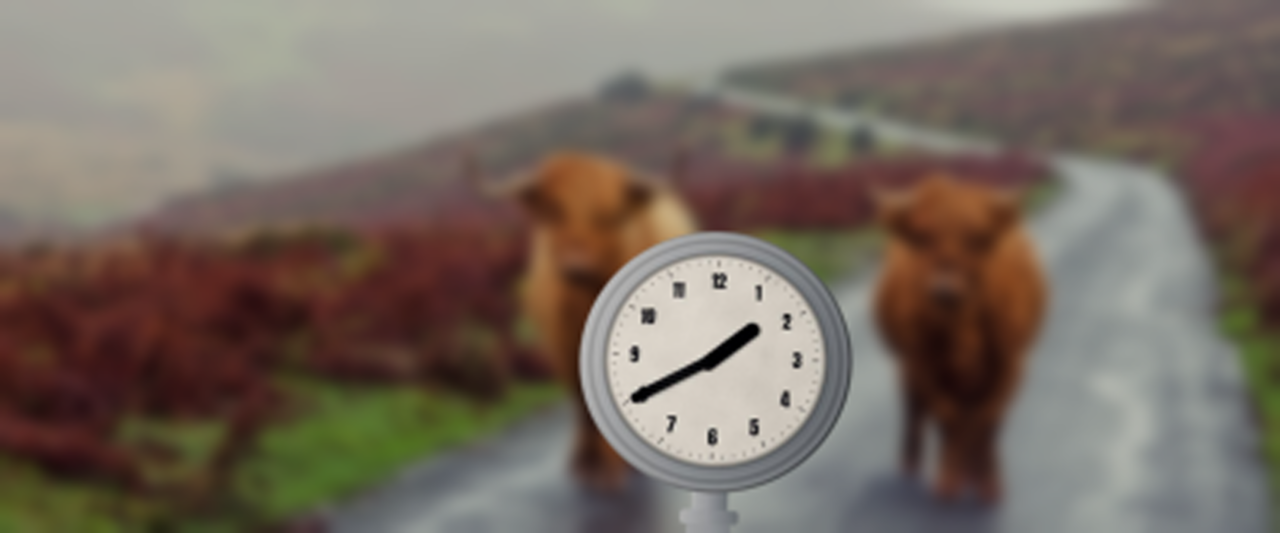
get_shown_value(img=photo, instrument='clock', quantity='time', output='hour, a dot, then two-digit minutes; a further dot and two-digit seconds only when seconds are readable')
1.40
